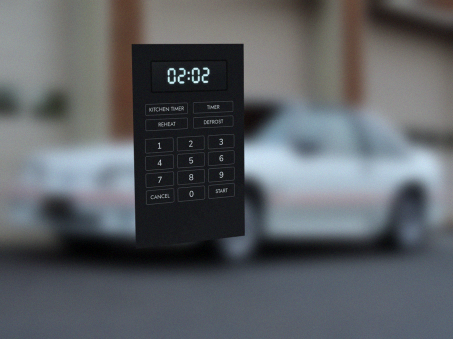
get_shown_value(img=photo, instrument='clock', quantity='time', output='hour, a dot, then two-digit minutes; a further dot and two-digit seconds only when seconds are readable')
2.02
